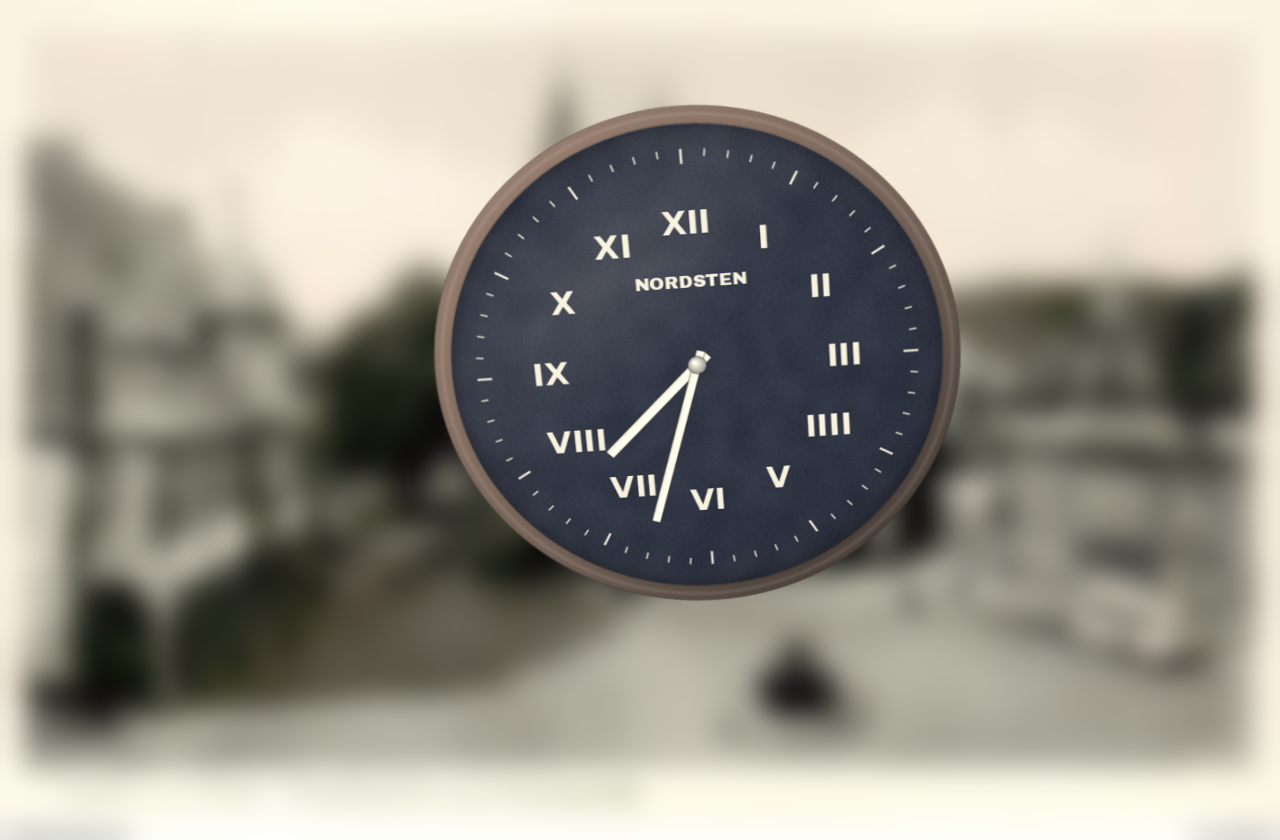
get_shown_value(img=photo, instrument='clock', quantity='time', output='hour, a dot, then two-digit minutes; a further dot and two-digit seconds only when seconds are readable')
7.33
